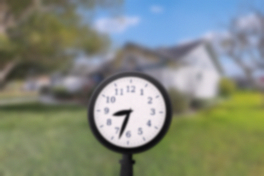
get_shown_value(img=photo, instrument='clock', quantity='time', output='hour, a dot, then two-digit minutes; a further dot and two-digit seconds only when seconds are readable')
8.33
